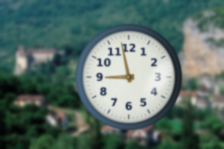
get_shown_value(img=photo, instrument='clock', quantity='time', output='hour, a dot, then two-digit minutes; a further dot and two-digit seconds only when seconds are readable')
8.58
